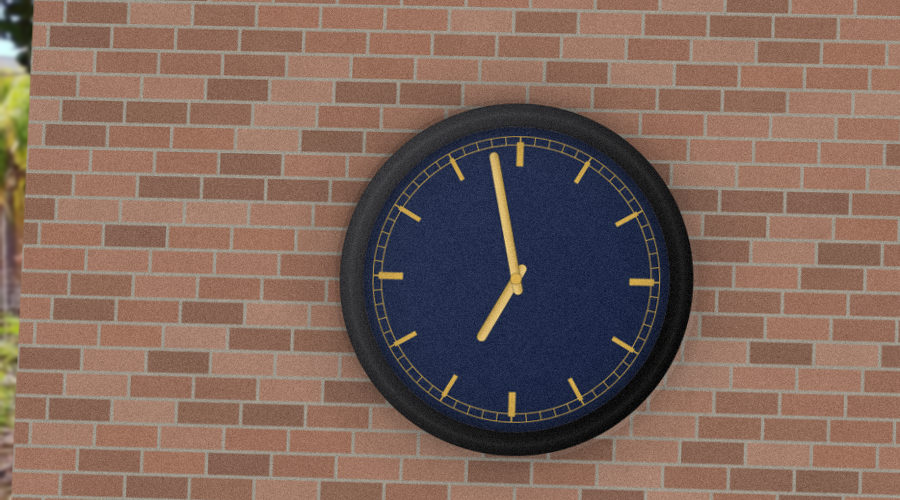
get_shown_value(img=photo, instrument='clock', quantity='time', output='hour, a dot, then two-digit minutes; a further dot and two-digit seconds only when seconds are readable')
6.58
